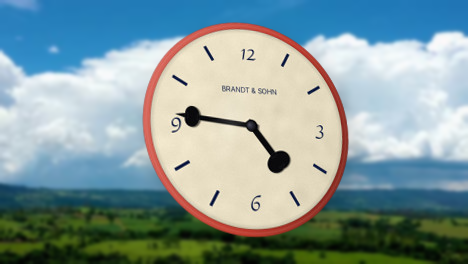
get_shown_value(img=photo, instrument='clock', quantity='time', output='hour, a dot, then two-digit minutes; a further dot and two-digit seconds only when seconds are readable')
4.46
